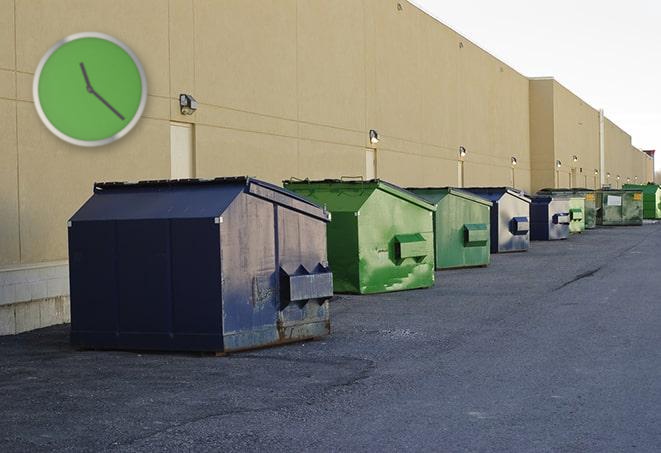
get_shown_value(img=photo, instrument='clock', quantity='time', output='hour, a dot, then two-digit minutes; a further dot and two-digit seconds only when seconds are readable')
11.22
